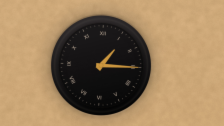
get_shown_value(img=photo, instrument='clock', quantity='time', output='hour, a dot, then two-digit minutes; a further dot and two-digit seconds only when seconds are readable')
1.15
